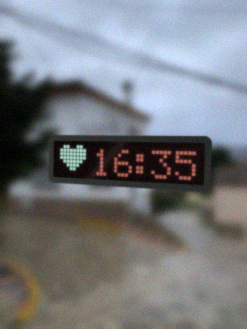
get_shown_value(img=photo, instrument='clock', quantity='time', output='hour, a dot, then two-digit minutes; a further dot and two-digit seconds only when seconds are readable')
16.35
